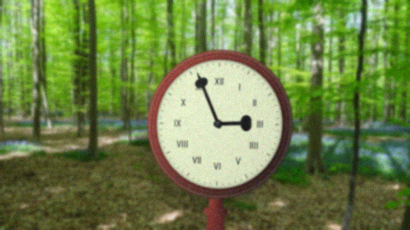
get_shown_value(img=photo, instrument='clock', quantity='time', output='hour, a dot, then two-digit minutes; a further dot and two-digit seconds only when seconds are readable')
2.56
